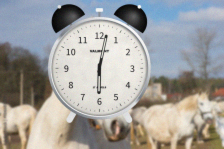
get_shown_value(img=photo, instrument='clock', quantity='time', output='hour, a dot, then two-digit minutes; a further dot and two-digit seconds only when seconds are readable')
6.02
